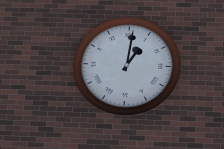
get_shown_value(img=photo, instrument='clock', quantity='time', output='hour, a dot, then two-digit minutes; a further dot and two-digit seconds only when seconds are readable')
1.01
